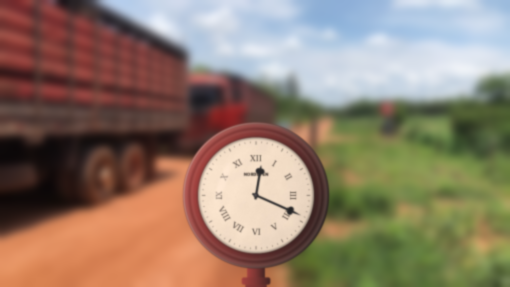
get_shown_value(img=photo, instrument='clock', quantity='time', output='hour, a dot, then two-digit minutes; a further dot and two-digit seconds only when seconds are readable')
12.19
